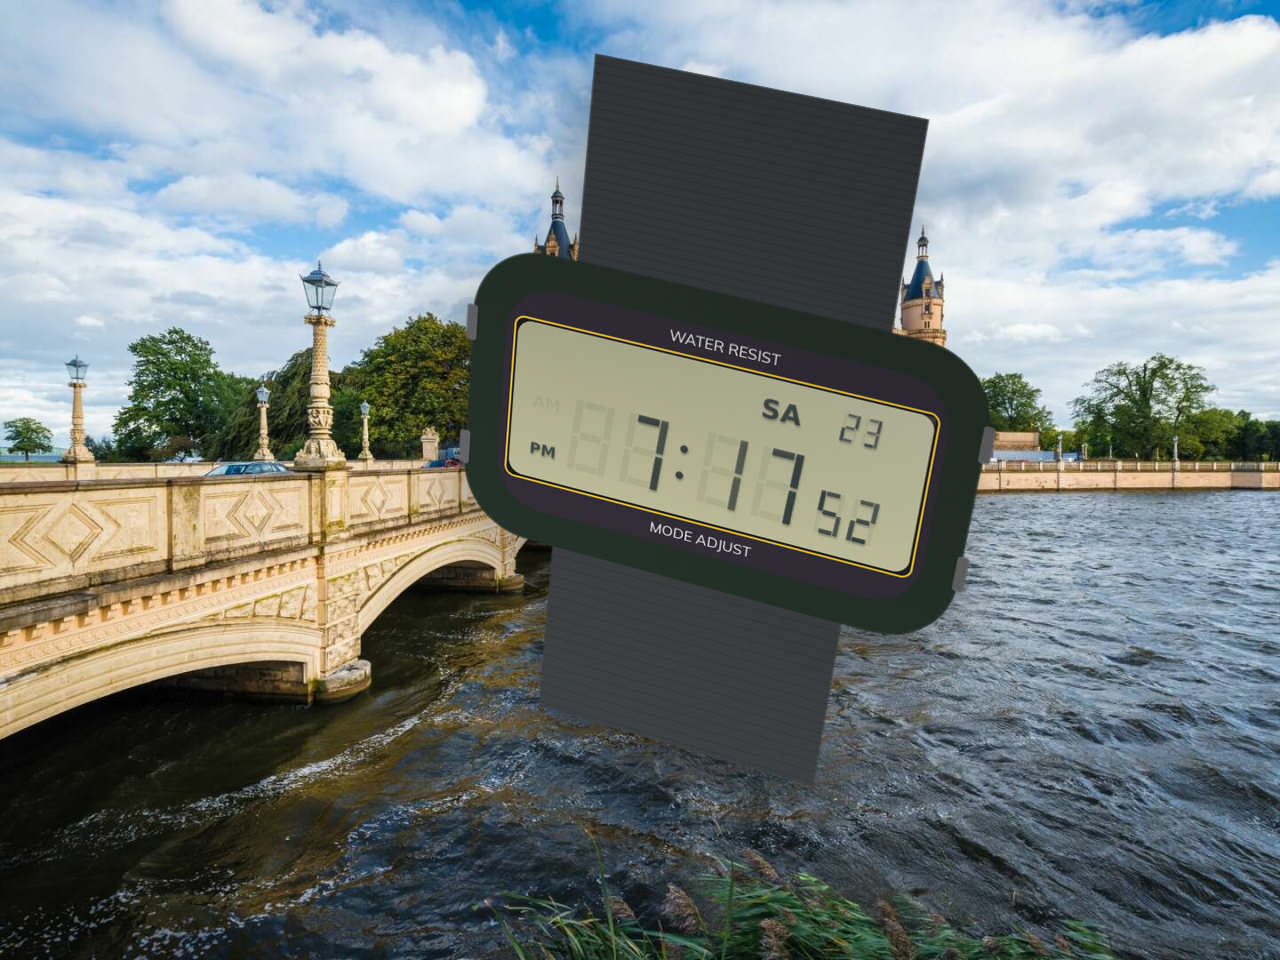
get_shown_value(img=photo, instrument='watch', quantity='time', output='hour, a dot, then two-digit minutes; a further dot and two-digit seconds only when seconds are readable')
7.17.52
